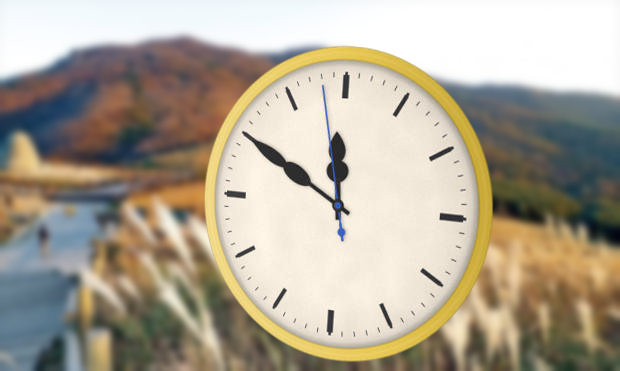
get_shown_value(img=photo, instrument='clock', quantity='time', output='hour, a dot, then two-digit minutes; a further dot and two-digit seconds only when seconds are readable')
11.49.58
